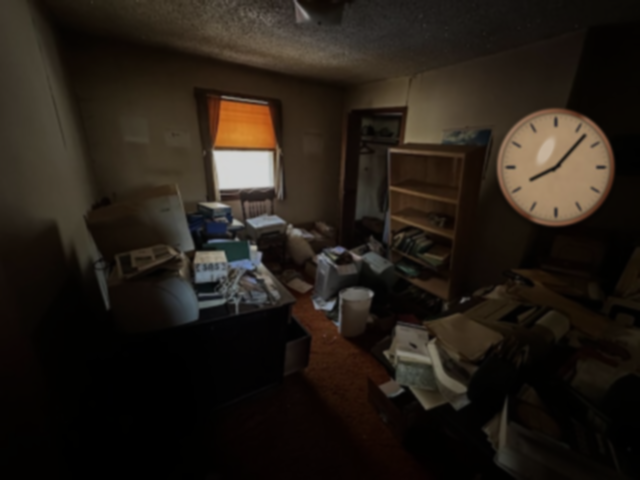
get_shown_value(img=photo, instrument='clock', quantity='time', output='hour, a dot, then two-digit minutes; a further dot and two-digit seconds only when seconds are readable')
8.07
